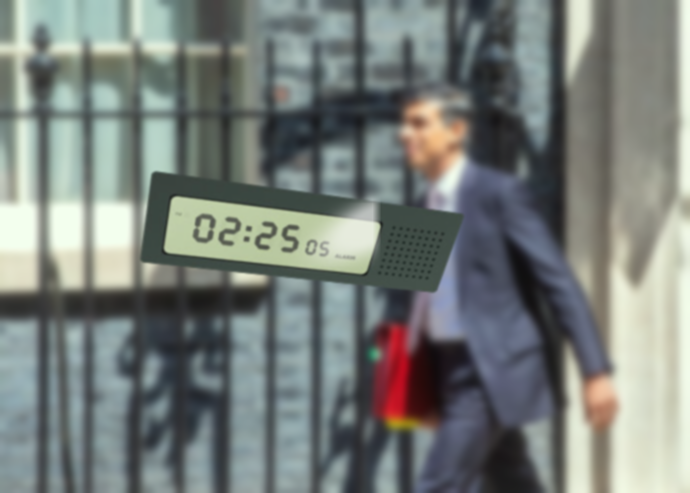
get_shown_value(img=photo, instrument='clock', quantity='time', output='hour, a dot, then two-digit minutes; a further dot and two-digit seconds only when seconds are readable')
2.25.05
